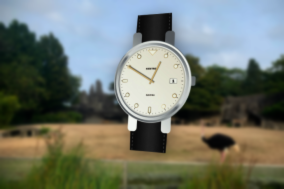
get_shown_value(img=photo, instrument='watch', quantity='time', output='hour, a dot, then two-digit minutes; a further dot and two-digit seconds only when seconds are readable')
12.50
